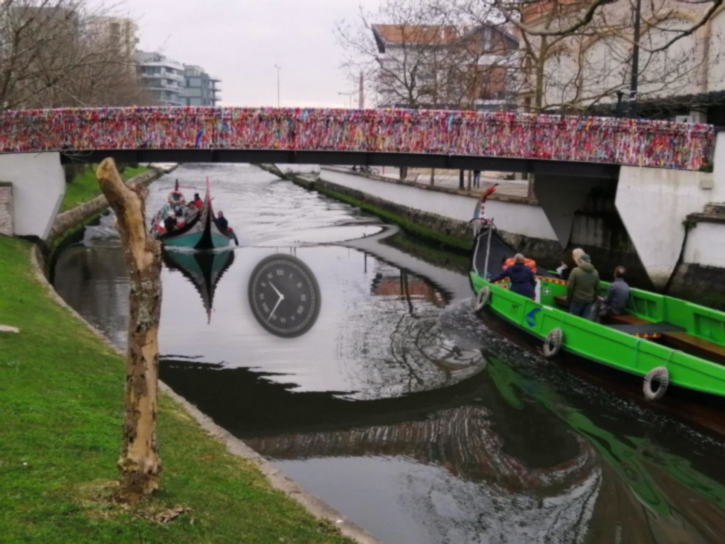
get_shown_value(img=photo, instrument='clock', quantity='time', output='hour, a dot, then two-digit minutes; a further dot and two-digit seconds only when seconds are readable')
10.36
